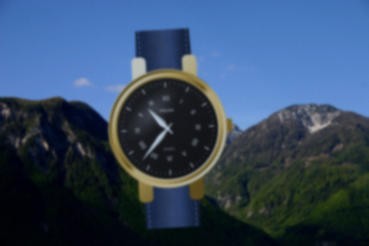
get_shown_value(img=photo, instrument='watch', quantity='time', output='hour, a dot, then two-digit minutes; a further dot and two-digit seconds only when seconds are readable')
10.37
